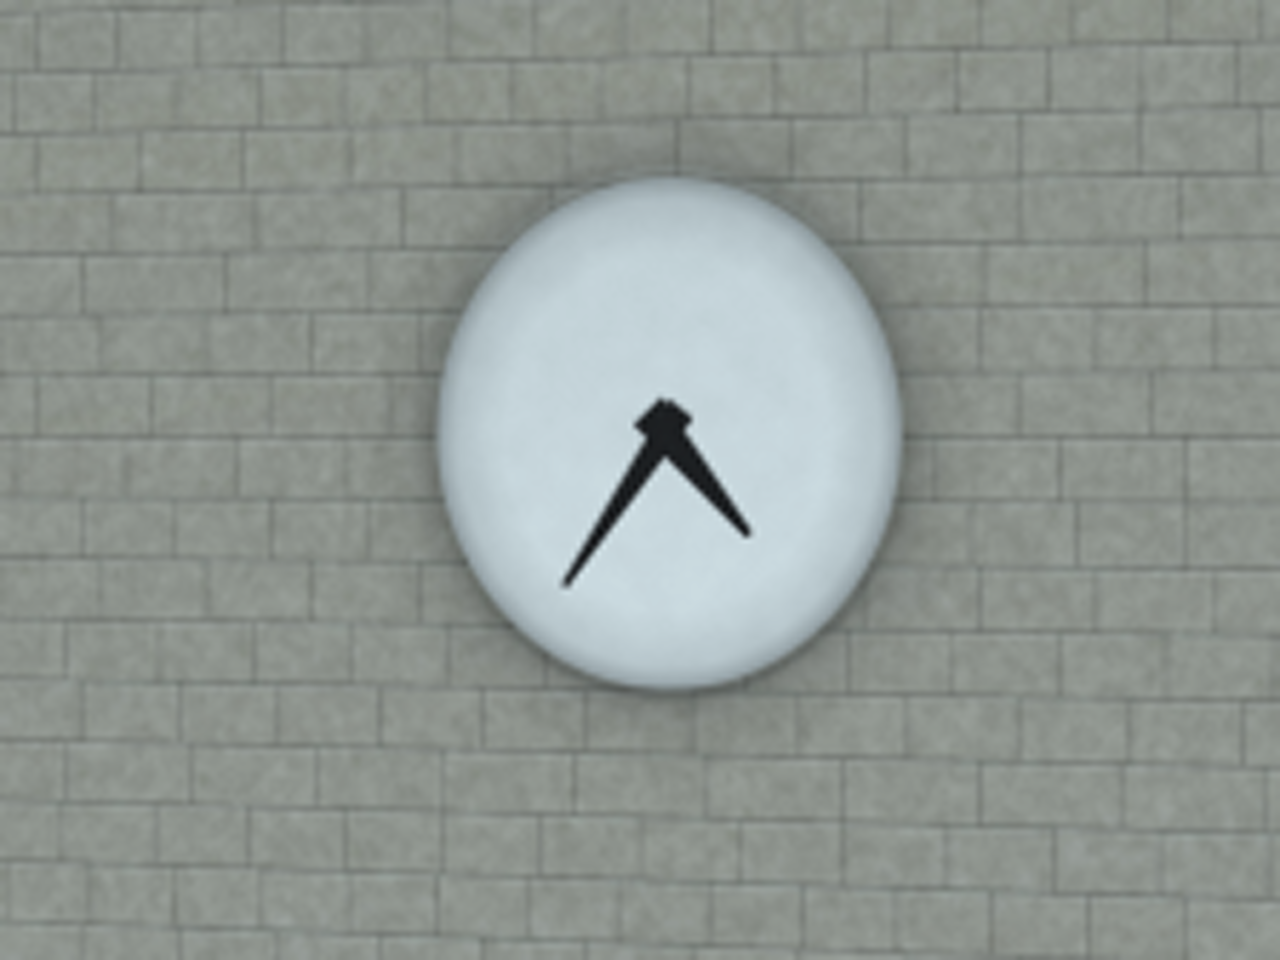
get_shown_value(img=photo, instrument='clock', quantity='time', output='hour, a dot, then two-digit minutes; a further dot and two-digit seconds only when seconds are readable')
4.36
